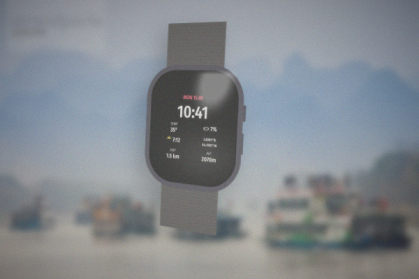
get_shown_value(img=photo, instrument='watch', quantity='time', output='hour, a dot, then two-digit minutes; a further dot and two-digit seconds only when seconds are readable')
10.41
